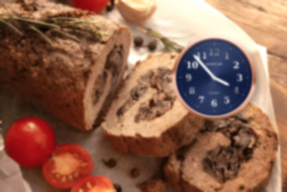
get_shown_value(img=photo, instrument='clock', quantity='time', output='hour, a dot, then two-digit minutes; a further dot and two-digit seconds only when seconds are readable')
3.53
